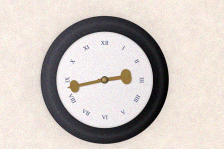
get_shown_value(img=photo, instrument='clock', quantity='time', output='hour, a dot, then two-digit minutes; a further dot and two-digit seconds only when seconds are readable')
2.43
